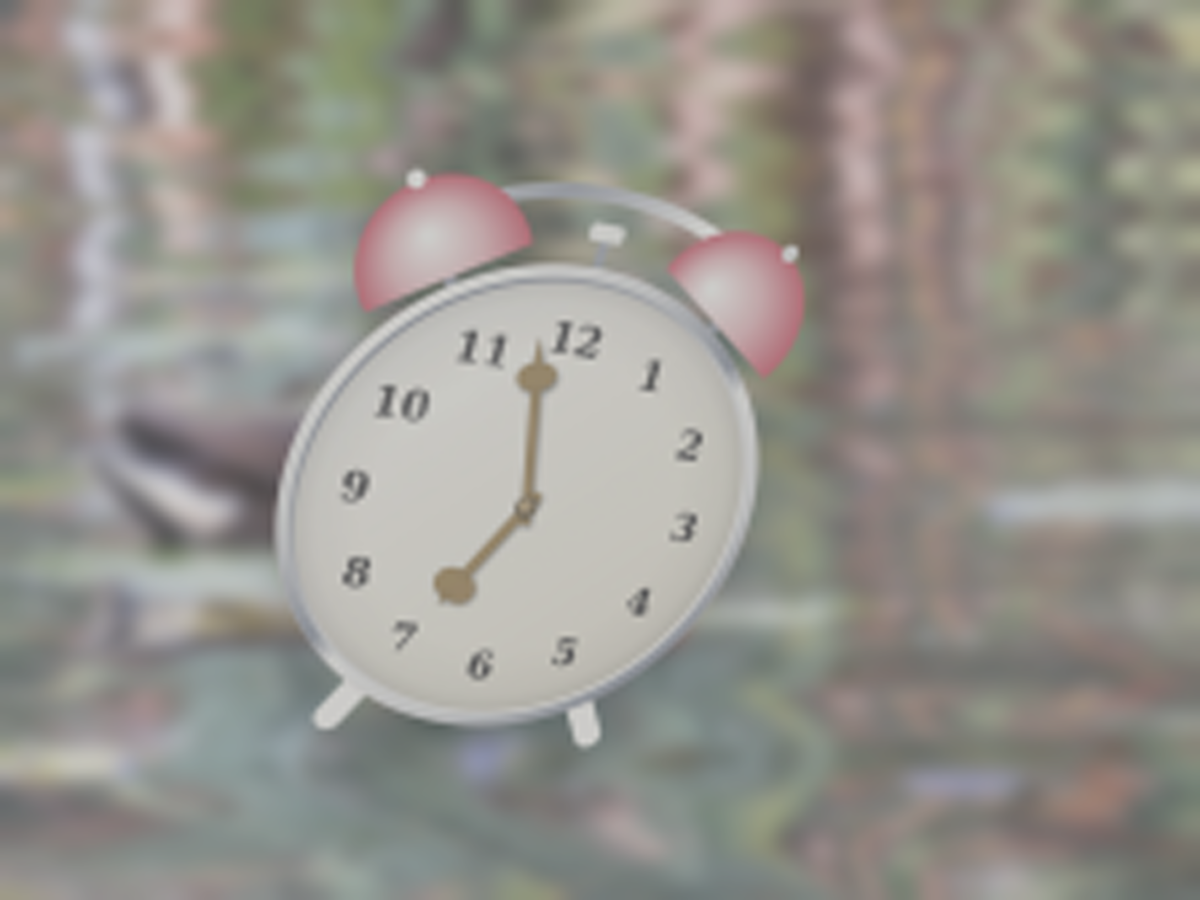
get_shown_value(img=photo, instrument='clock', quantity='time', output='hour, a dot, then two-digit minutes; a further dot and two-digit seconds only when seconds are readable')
6.58
